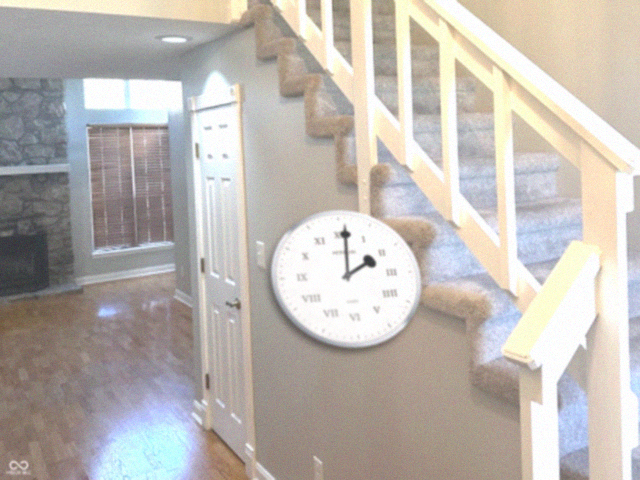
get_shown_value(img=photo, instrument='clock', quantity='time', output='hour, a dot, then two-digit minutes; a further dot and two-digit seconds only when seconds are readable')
2.01
